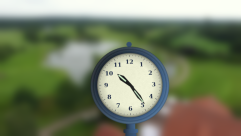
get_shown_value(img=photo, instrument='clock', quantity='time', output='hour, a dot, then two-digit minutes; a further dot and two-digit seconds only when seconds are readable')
10.24
